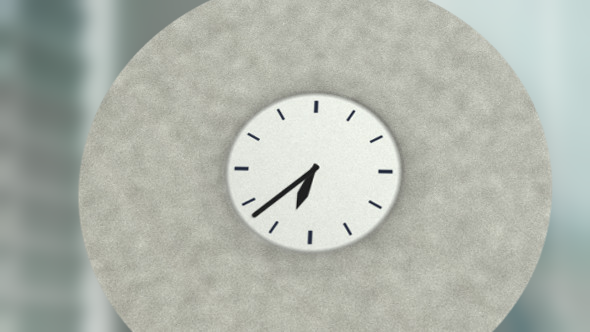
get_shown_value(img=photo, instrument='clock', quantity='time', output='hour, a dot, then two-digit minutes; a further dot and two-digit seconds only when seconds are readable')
6.38
